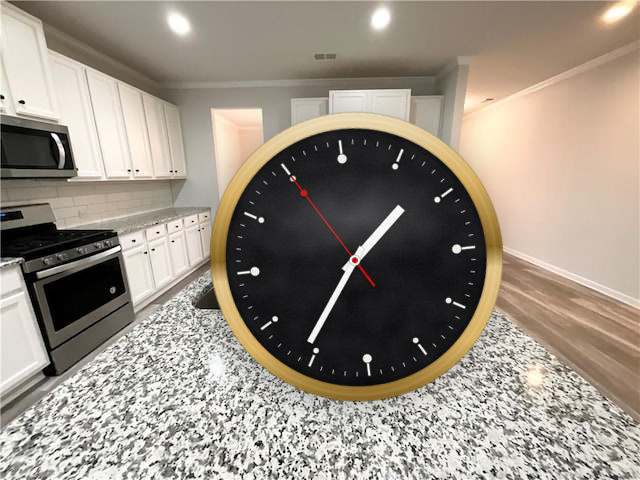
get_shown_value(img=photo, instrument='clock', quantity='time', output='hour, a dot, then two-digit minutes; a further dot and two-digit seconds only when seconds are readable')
1.35.55
